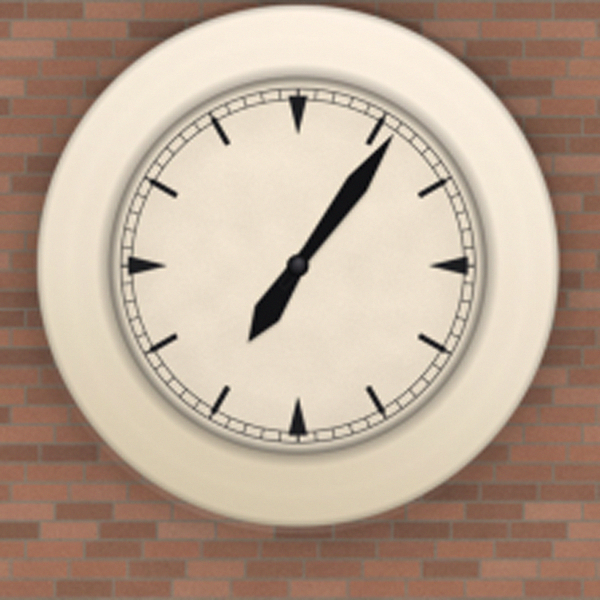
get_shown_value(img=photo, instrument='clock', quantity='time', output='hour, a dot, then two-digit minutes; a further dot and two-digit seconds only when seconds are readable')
7.06
